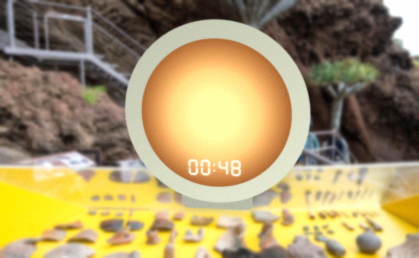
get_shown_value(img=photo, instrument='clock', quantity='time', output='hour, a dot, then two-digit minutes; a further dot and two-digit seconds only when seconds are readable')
0.48
